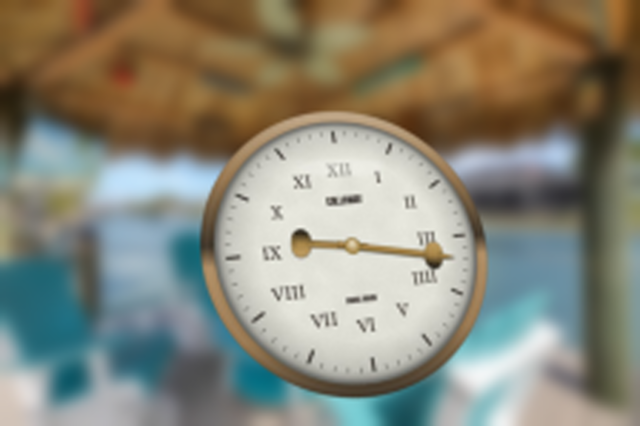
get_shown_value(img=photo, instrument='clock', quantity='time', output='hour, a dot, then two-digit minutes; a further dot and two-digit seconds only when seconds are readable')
9.17
